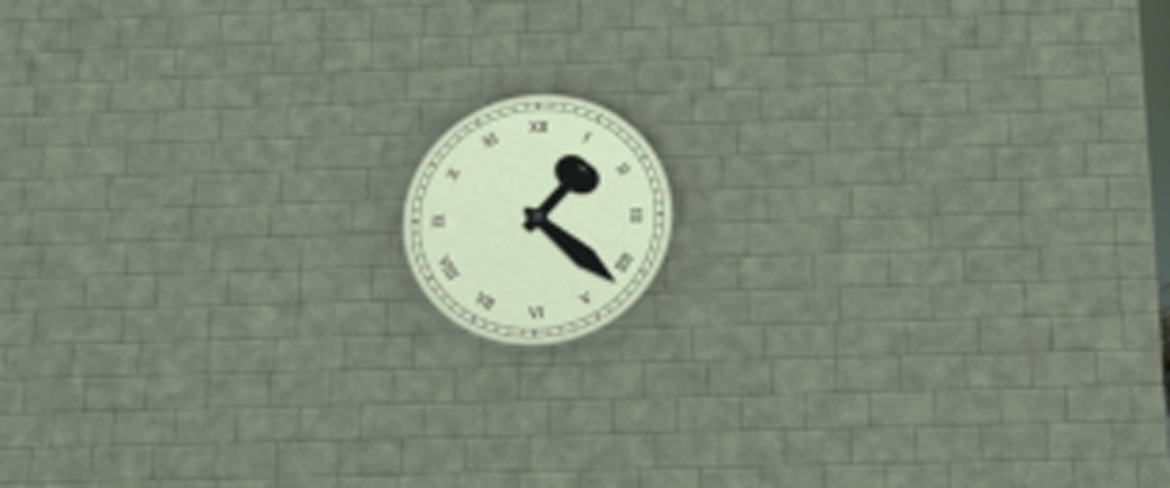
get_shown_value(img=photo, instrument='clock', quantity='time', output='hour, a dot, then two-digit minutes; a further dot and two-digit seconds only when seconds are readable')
1.22
